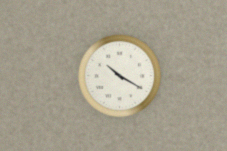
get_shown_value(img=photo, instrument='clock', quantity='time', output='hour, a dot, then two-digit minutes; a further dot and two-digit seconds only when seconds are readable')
10.20
